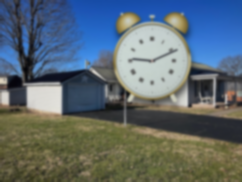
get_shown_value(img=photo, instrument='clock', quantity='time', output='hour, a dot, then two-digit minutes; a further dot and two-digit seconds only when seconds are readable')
9.11
